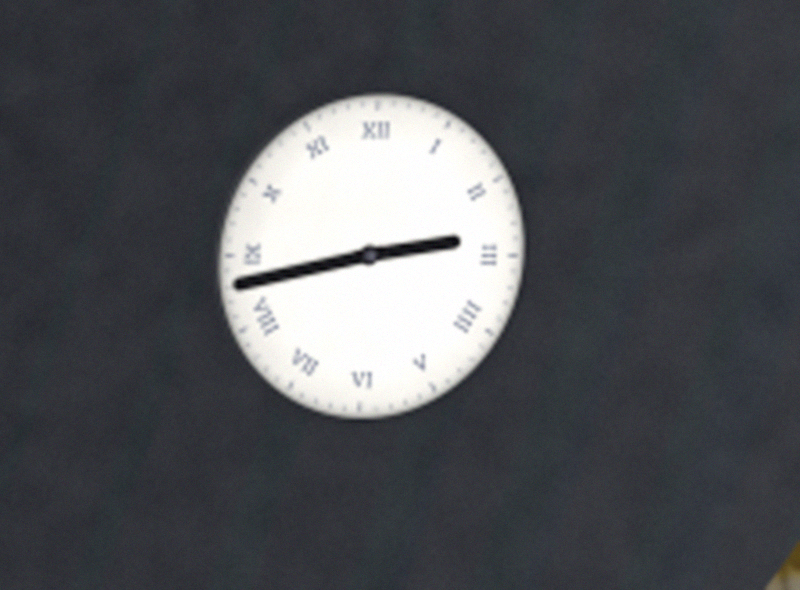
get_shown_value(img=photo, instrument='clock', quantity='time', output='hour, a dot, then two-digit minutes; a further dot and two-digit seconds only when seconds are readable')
2.43
